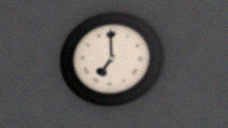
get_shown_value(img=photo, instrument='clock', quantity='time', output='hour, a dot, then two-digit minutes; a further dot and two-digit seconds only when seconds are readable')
6.59
